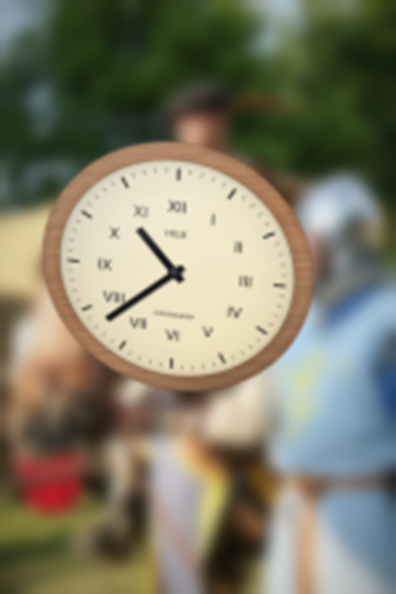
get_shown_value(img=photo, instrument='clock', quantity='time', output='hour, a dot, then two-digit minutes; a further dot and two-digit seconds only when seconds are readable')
10.38
